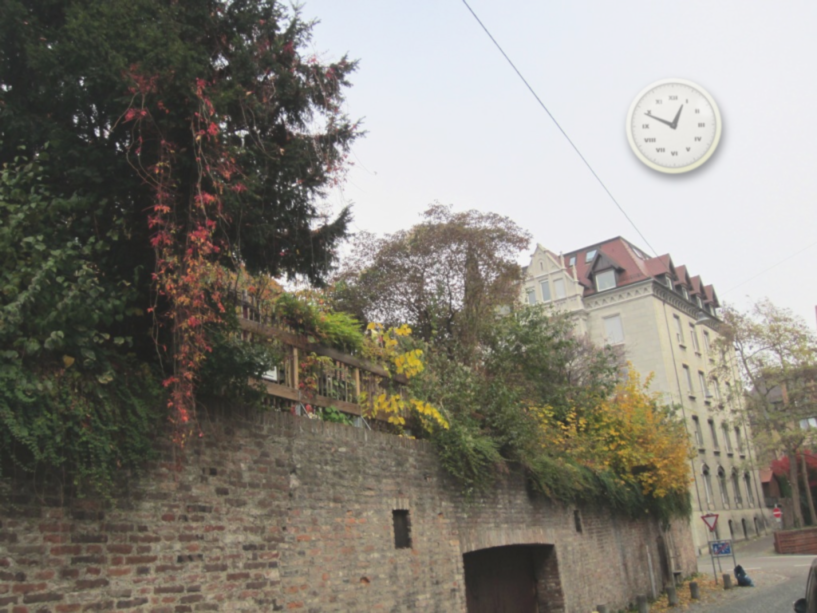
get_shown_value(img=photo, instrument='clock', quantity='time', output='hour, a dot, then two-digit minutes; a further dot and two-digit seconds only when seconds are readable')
12.49
